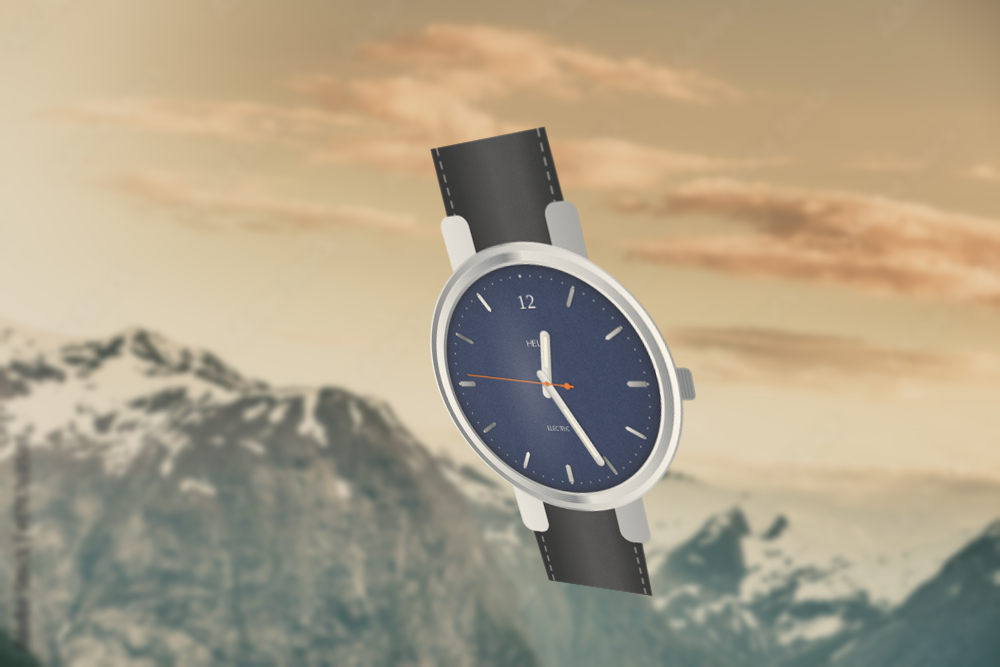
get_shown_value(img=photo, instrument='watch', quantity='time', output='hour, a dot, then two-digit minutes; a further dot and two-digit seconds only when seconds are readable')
12.25.46
